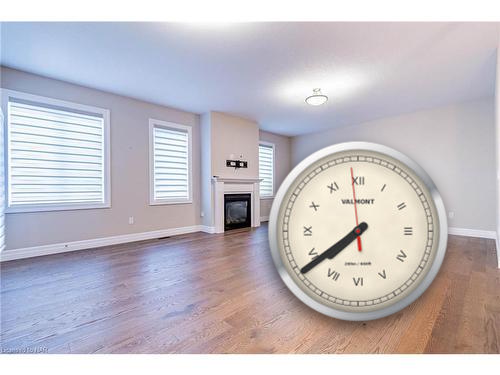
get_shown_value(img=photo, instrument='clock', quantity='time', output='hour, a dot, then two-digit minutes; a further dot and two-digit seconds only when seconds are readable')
7.38.59
